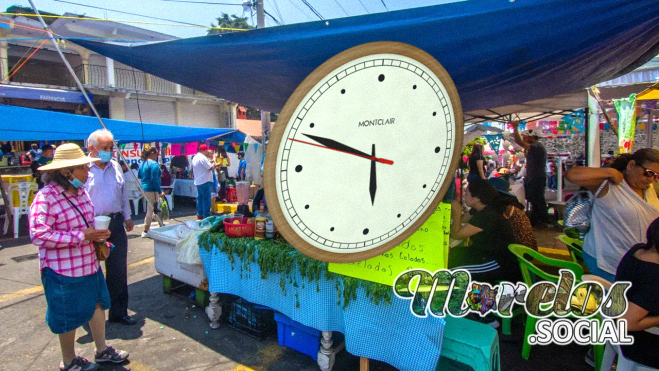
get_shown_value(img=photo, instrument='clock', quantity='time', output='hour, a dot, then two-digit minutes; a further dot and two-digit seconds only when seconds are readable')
5.48.48
